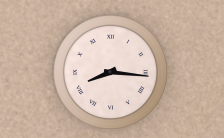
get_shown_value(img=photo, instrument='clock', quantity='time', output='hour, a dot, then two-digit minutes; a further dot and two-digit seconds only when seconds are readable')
8.16
